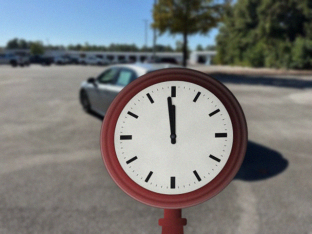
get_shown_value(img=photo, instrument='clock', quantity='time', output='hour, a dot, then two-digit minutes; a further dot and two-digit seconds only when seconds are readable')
11.59
